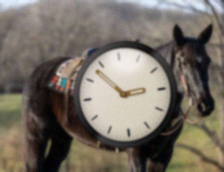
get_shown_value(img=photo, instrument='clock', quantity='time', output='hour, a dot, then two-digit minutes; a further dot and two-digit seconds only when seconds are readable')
2.53
